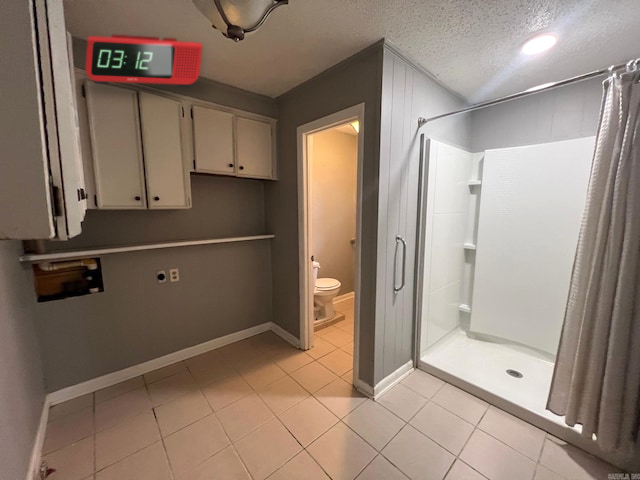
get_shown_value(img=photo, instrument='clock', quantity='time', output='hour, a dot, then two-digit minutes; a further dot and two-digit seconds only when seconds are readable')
3.12
